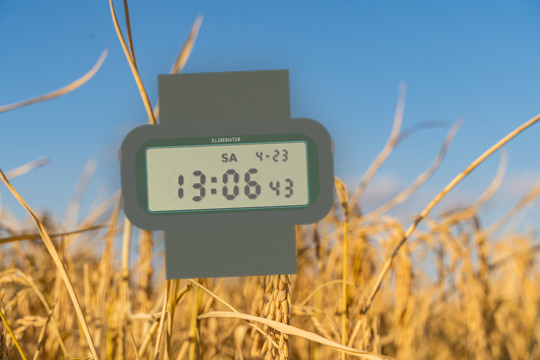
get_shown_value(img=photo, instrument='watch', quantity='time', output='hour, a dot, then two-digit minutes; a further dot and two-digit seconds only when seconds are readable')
13.06.43
